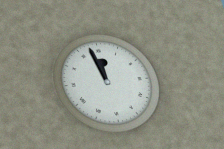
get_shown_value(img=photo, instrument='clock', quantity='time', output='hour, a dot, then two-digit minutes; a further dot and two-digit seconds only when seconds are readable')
11.58
